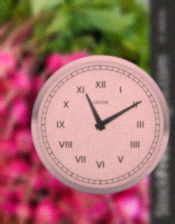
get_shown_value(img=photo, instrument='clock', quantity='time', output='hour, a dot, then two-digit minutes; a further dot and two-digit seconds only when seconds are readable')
11.10
